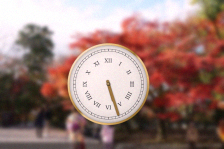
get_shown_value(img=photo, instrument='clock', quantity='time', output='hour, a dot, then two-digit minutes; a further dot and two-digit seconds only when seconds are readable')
5.27
